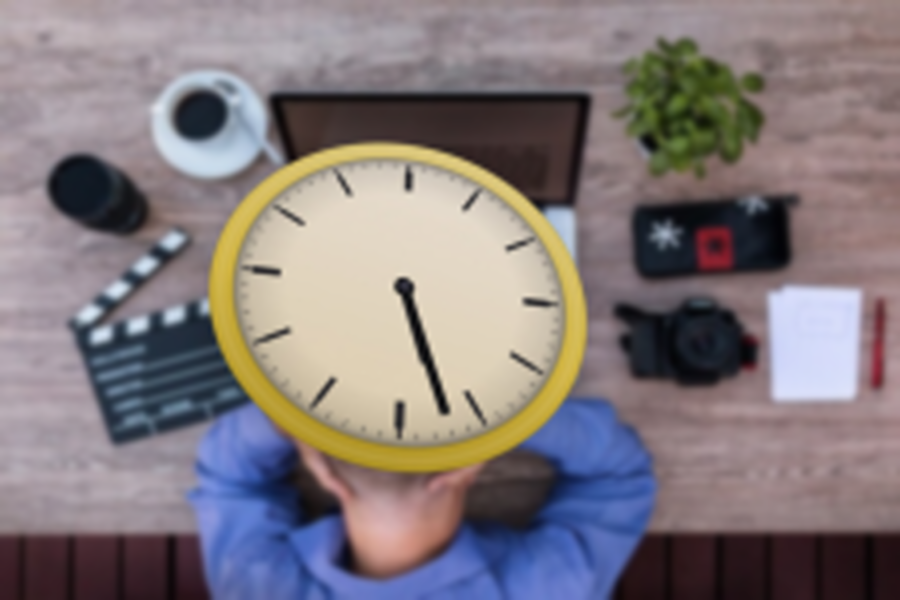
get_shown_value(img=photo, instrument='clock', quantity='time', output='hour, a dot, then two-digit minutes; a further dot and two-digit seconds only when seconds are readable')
5.27
